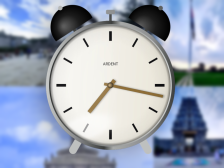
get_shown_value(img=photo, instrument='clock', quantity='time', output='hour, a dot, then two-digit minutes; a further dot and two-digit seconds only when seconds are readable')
7.17
